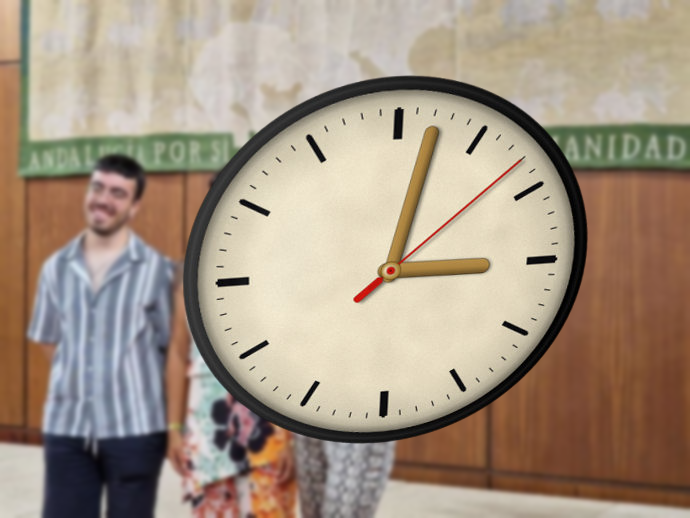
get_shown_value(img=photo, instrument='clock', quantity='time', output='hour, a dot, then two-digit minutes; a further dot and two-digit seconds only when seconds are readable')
3.02.08
